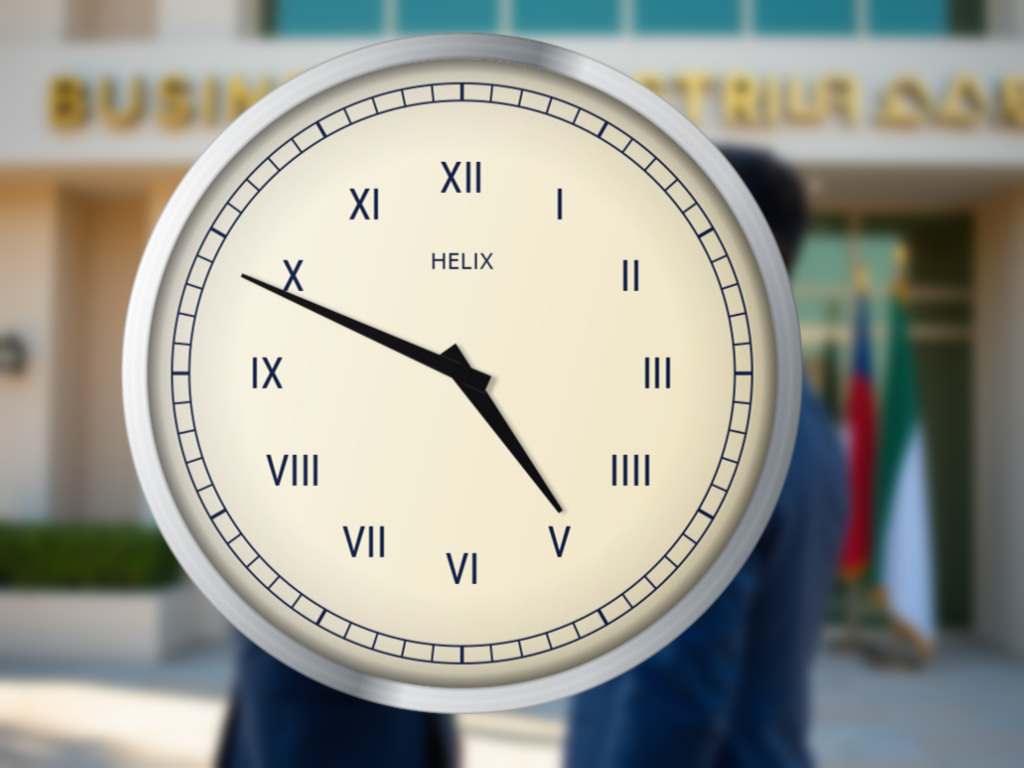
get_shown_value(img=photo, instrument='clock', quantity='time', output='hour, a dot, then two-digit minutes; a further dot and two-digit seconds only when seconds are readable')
4.49
